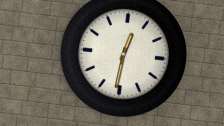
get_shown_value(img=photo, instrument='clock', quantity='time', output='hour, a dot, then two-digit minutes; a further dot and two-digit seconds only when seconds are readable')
12.31
